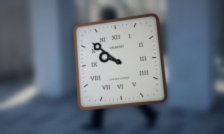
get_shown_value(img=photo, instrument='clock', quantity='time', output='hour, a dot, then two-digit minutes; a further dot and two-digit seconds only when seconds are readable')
9.52
